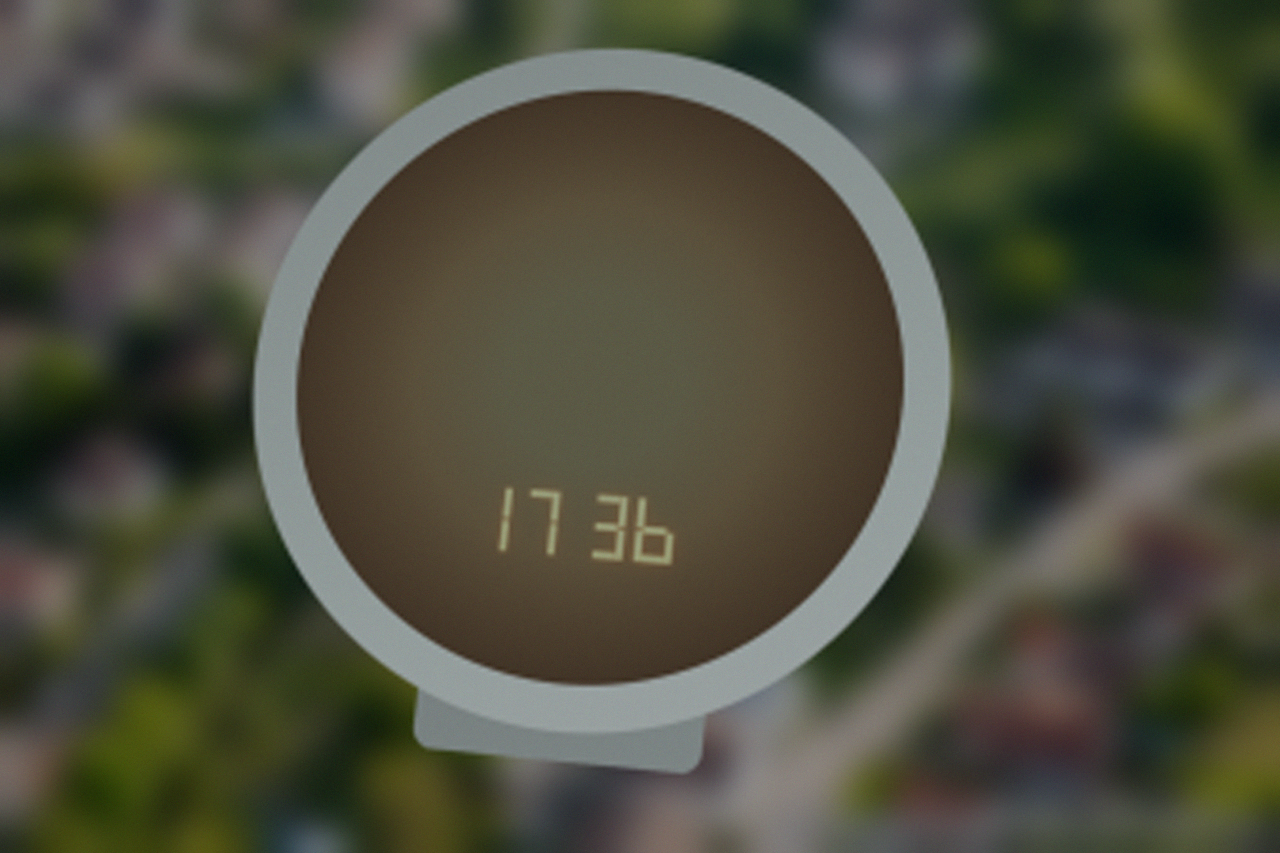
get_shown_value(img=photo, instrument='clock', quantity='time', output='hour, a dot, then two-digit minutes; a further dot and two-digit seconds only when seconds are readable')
17.36
